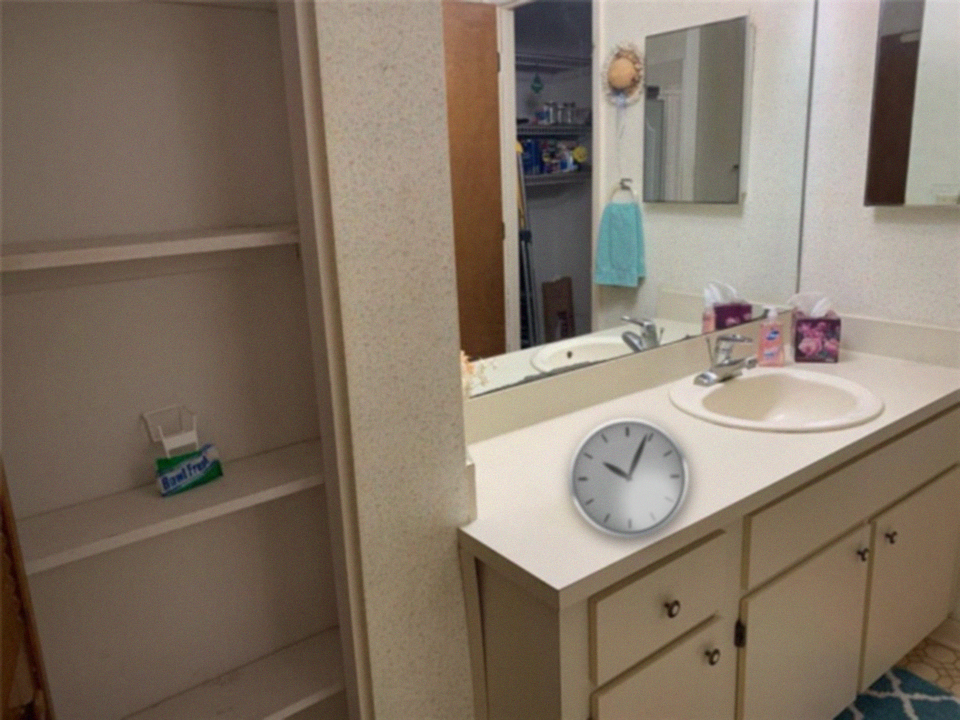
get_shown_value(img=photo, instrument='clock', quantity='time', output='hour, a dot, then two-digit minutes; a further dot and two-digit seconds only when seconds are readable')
10.04
